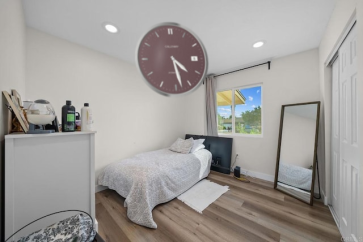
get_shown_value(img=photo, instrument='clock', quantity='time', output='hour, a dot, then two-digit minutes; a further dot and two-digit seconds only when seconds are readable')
4.28
